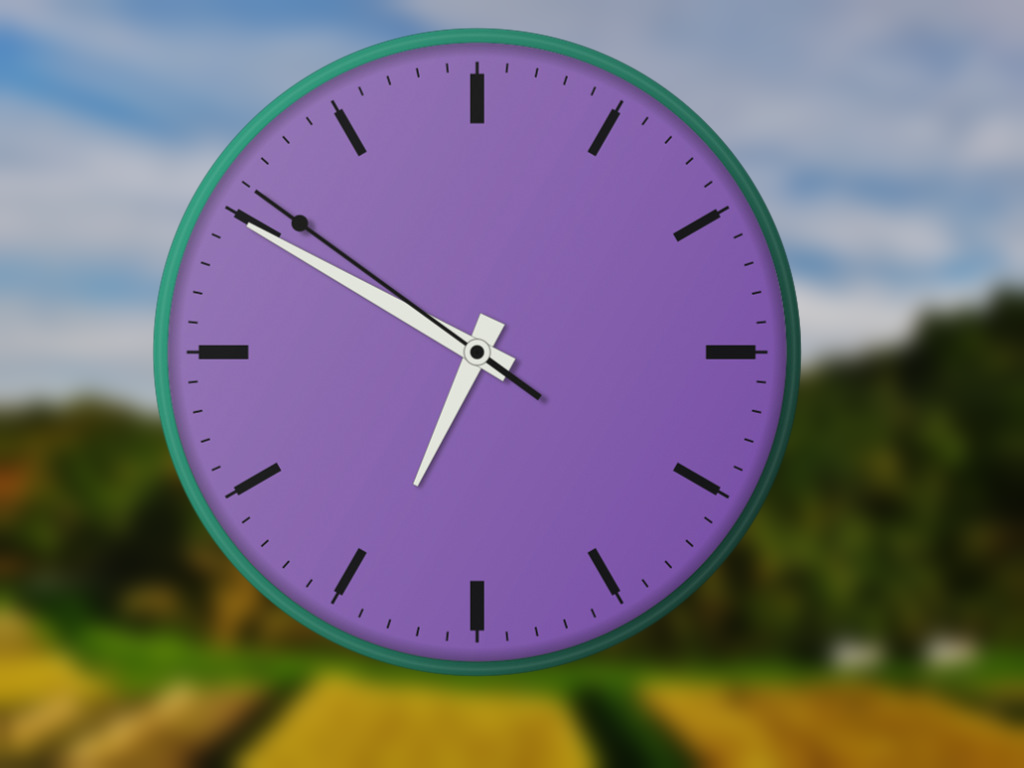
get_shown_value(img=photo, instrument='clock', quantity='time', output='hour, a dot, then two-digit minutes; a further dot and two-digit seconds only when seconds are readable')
6.49.51
